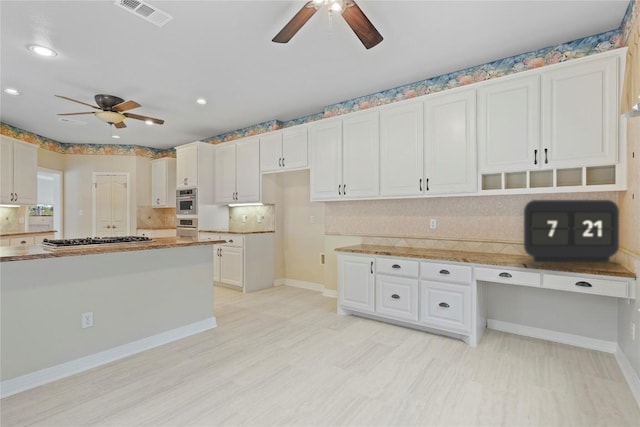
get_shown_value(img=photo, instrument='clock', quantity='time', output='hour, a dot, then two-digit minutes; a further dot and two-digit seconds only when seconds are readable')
7.21
